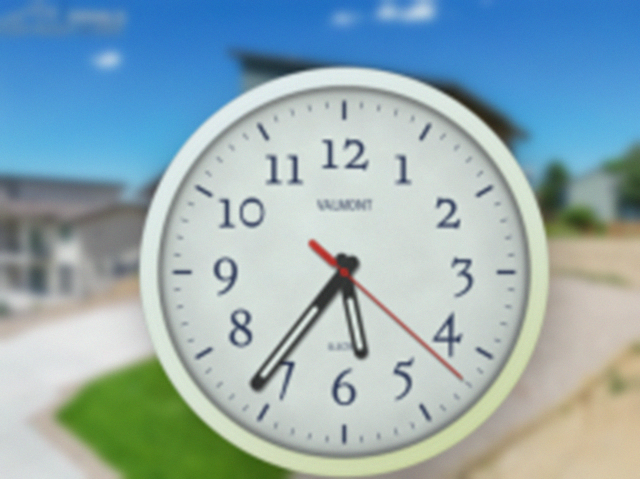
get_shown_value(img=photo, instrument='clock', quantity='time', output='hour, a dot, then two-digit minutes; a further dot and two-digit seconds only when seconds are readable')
5.36.22
